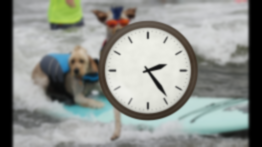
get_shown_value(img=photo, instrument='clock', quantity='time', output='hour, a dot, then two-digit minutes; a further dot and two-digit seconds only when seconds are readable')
2.24
